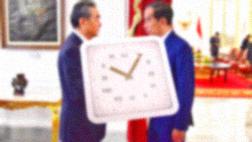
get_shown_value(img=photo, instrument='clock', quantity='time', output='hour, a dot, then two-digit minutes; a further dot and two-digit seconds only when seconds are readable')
10.06
